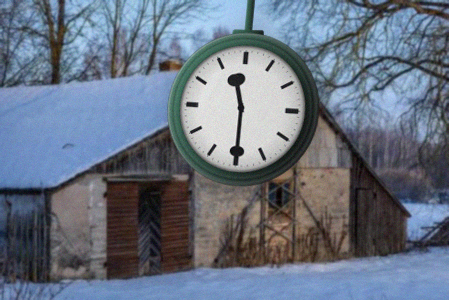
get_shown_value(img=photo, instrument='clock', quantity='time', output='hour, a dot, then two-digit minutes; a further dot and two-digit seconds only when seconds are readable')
11.30
